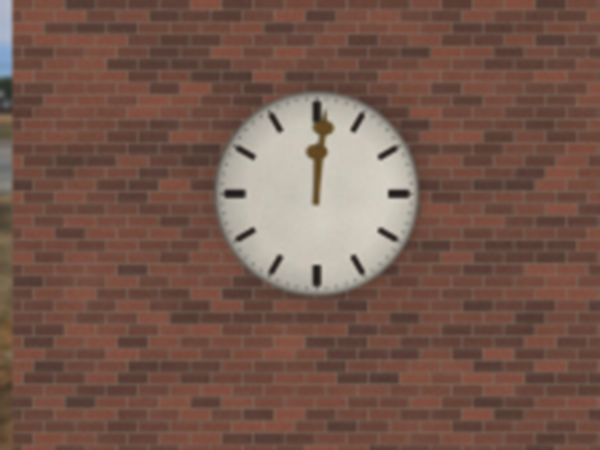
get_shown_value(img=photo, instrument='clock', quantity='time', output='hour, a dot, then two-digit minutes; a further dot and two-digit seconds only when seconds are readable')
12.01
